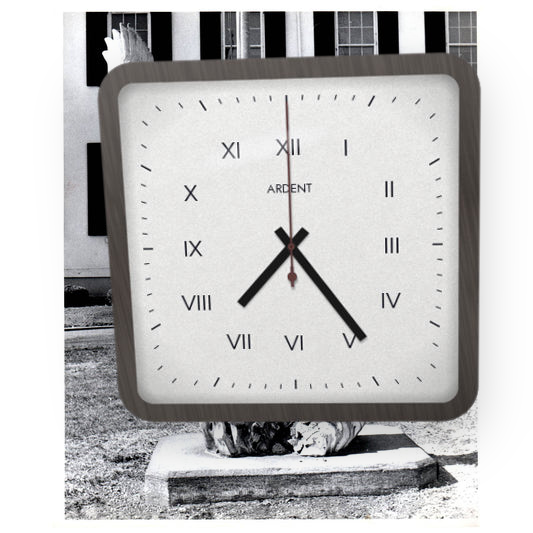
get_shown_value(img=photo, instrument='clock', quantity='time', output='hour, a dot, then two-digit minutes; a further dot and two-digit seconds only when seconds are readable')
7.24.00
